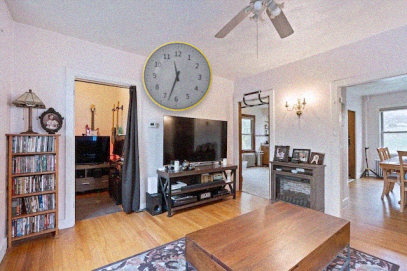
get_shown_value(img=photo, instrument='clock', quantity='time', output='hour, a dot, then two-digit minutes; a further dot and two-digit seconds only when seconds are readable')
11.33
